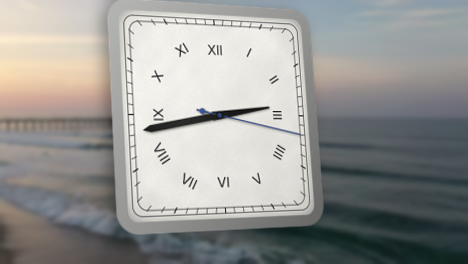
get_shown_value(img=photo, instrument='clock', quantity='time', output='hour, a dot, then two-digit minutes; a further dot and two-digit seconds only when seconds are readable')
2.43.17
